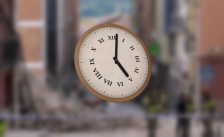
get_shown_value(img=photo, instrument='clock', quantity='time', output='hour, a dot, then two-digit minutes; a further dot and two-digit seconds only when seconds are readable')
5.02
